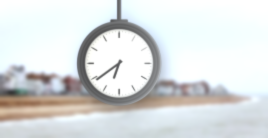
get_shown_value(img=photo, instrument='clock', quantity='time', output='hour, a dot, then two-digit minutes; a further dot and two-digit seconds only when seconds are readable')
6.39
